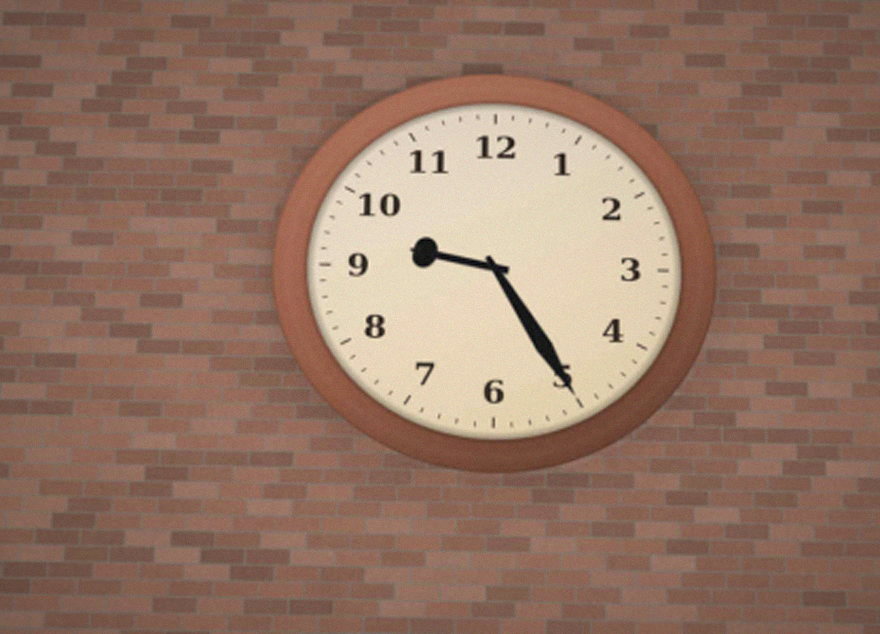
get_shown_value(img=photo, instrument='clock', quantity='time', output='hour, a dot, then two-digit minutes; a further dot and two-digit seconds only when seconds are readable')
9.25
